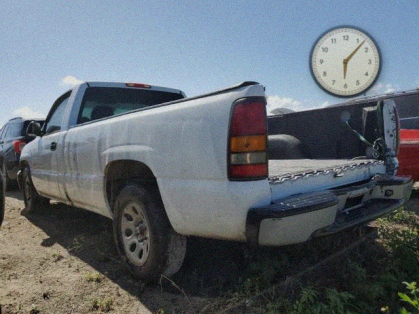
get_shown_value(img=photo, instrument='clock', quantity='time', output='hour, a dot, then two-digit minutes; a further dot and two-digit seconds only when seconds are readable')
6.07
